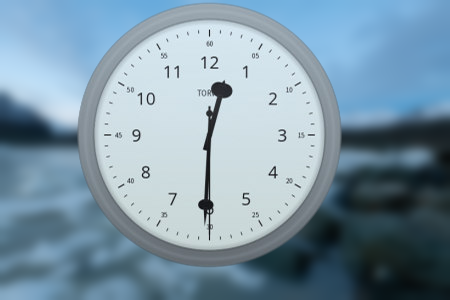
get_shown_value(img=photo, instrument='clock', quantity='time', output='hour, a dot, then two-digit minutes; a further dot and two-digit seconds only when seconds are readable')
12.30.30
